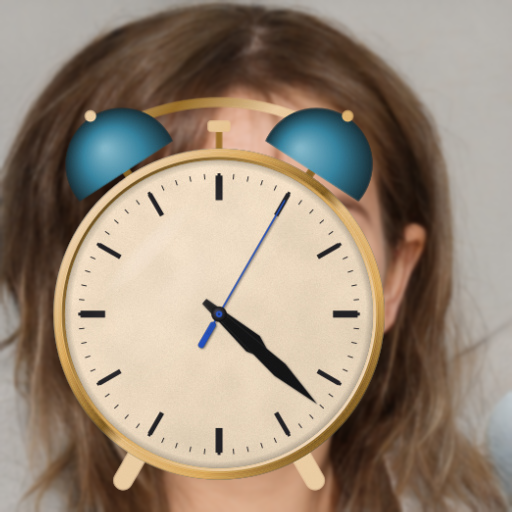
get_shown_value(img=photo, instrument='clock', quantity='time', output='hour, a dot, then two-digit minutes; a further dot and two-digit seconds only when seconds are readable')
4.22.05
